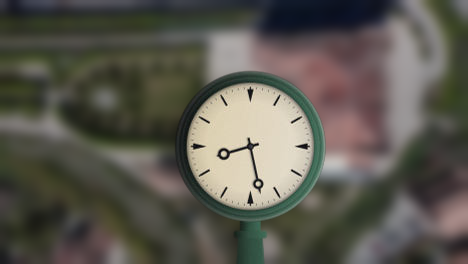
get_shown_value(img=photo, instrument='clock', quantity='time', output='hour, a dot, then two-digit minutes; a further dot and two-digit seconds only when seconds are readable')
8.28
